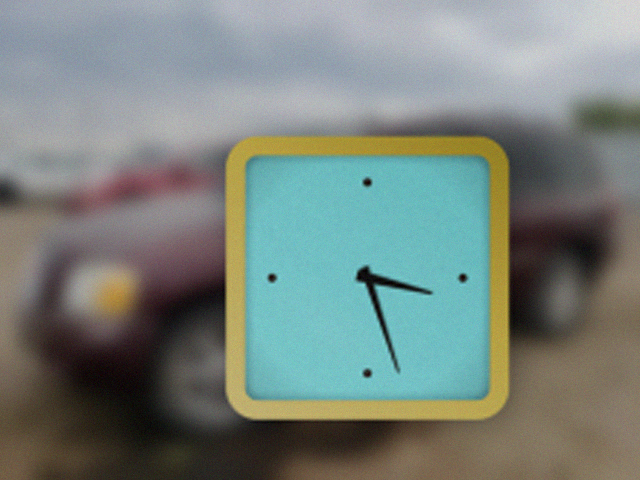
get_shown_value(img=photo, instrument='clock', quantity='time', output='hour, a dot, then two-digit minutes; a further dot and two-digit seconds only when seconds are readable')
3.27
